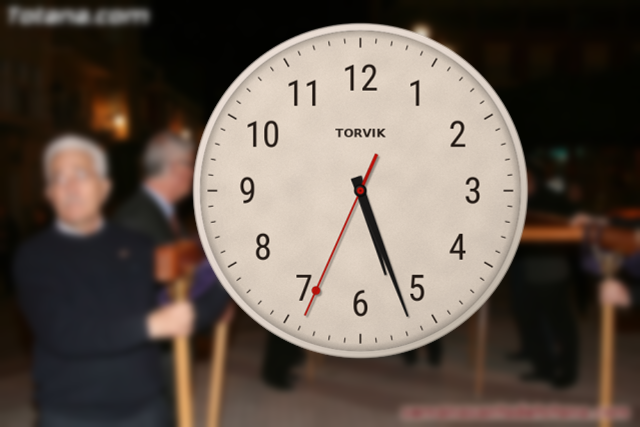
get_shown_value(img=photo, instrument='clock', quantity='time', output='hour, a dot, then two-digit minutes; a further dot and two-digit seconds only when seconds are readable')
5.26.34
